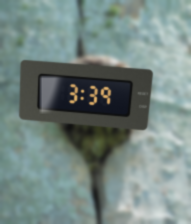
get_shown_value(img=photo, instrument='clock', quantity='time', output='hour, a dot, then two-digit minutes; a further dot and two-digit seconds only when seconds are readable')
3.39
